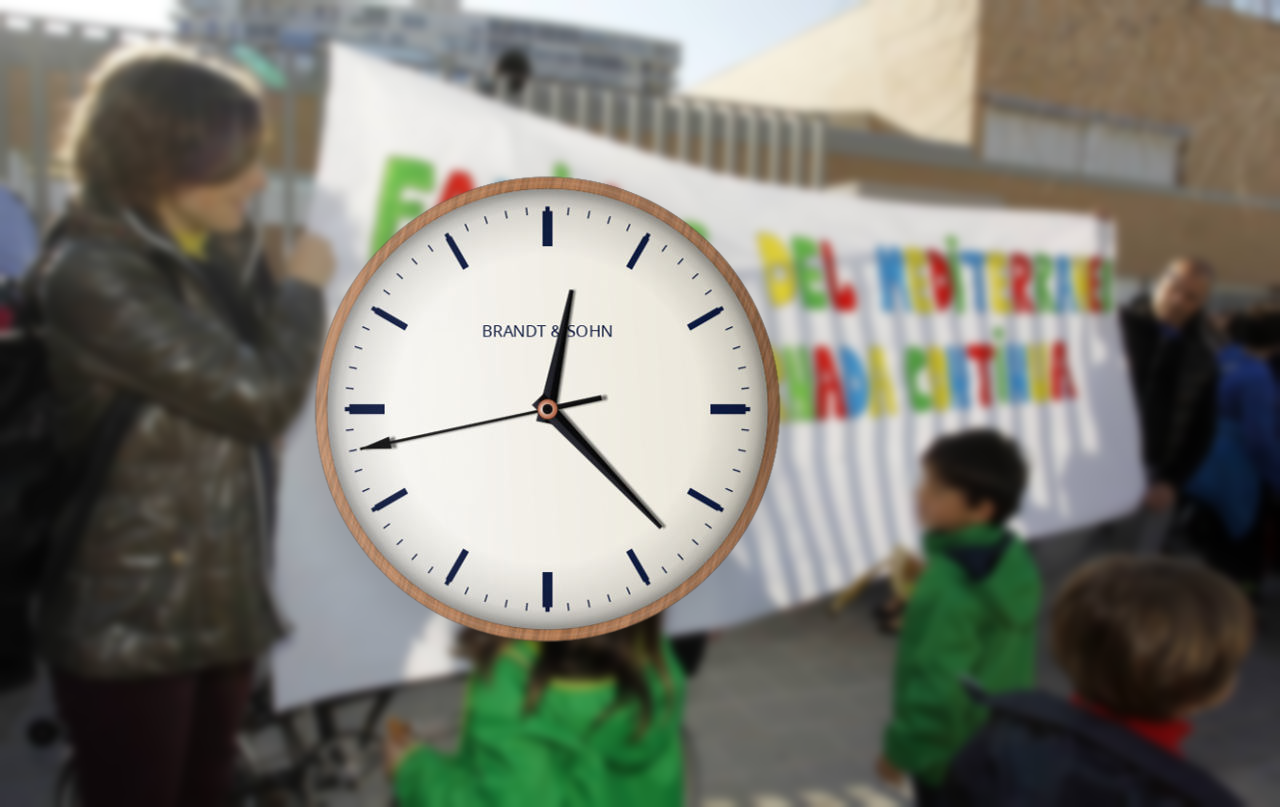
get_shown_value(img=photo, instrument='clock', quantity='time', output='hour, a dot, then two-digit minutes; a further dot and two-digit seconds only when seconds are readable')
12.22.43
